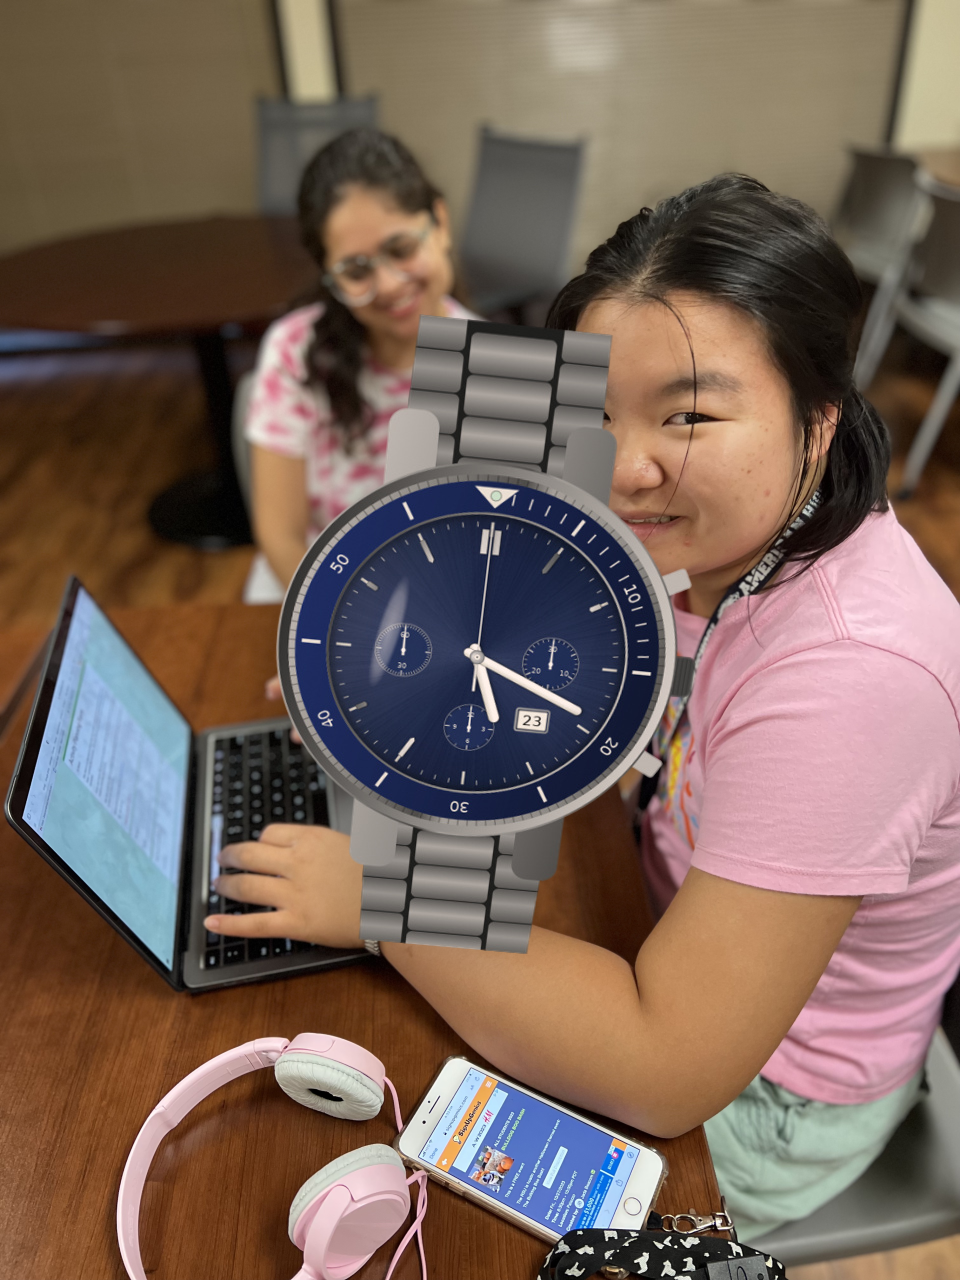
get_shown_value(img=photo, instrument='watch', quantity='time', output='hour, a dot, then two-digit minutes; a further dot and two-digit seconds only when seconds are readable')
5.19
